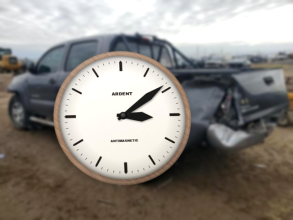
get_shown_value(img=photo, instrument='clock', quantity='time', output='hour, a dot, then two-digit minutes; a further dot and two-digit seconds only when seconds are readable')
3.09
